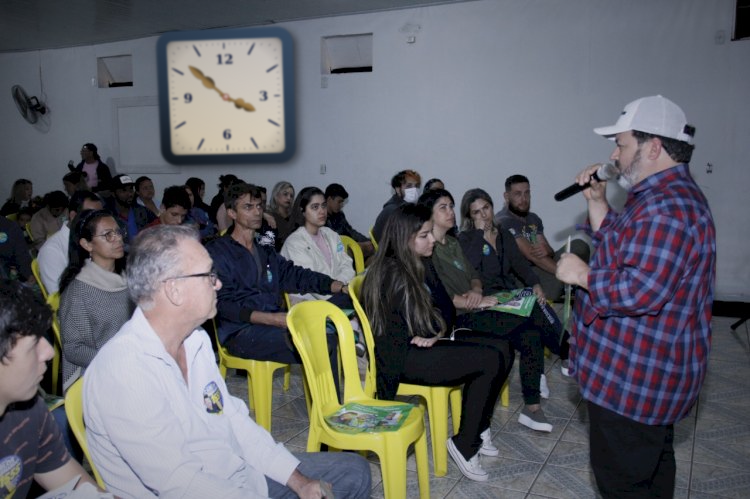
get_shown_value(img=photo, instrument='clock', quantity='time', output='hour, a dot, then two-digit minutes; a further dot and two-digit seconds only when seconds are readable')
3.52
